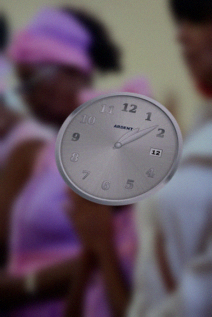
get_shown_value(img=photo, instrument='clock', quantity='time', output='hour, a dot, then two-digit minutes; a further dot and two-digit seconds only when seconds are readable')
1.08
